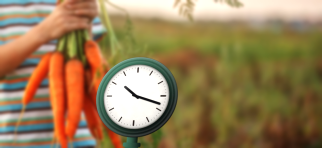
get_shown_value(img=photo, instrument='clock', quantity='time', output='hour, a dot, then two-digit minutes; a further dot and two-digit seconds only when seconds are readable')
10.18
